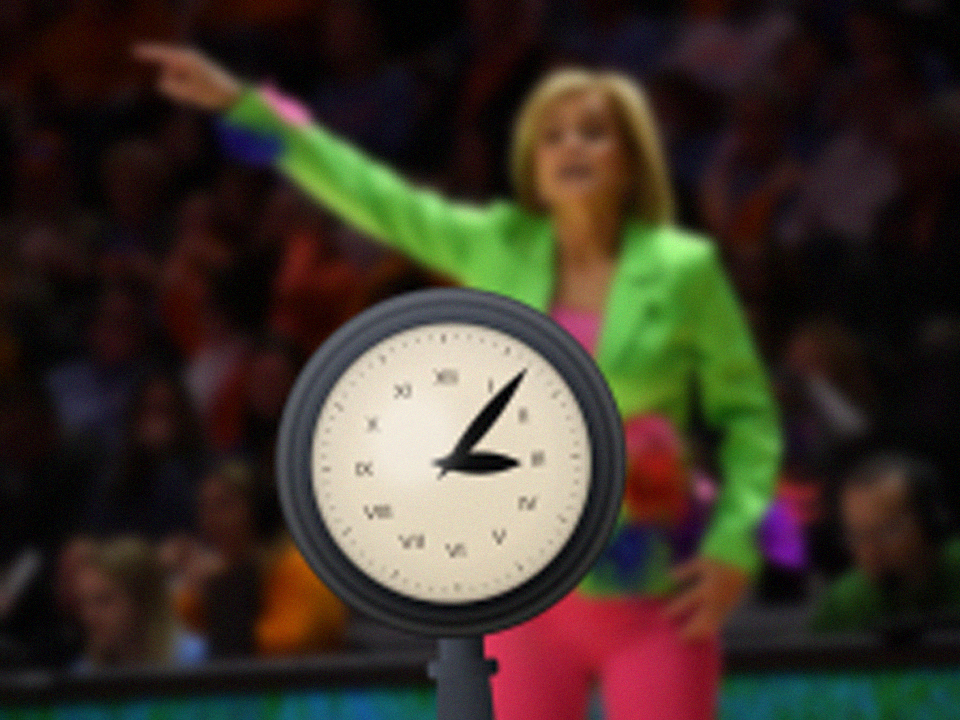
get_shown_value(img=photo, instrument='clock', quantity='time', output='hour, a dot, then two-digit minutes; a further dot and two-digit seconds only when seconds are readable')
3.07
